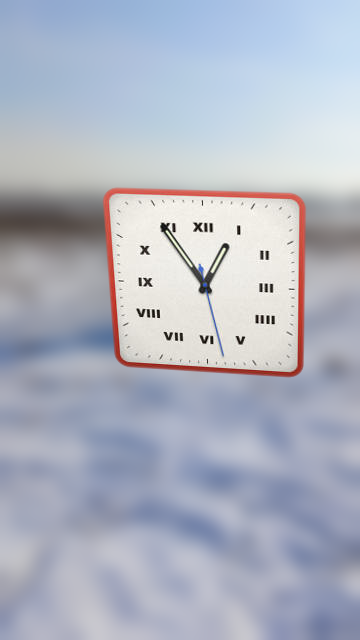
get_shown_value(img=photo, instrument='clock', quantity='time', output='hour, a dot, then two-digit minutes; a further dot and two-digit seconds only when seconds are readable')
12.54.28
